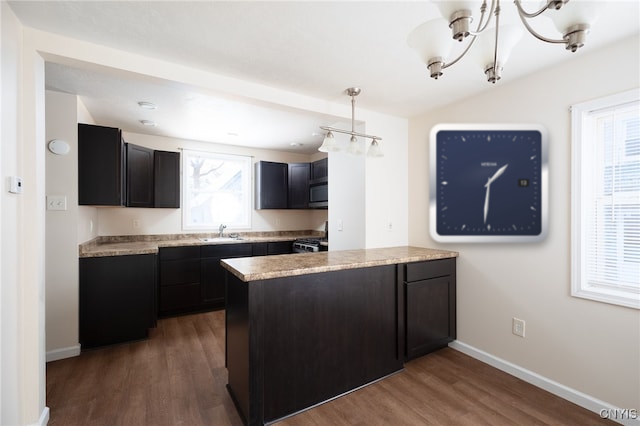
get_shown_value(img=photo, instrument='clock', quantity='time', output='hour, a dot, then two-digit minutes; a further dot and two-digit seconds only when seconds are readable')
1.31
